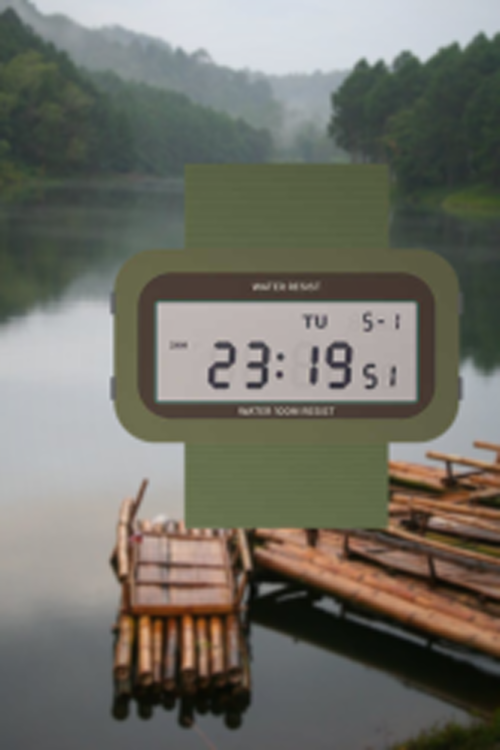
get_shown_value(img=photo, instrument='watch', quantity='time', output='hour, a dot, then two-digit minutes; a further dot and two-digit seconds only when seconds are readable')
23.19.51
